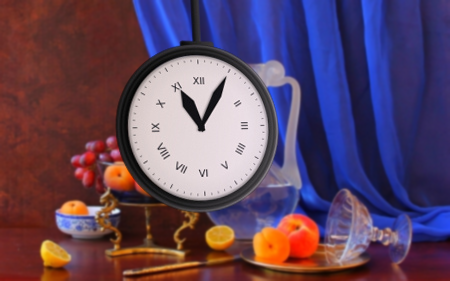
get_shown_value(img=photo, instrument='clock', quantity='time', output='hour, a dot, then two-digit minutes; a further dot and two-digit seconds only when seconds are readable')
11.05
